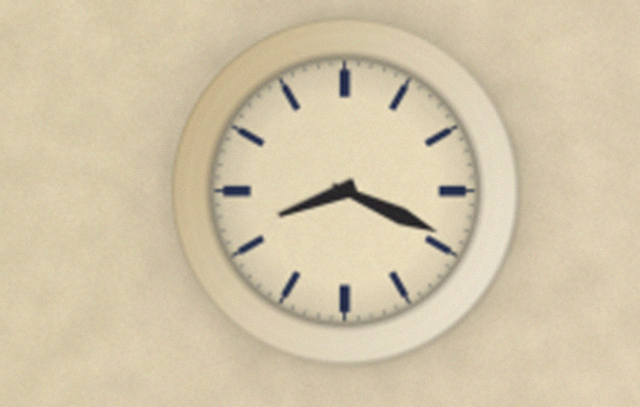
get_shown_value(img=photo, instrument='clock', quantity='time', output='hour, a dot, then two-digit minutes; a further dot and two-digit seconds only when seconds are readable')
8.19
